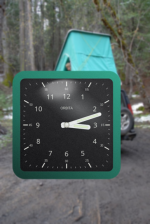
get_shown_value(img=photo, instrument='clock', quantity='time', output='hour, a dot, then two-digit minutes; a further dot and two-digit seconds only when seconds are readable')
3.12
